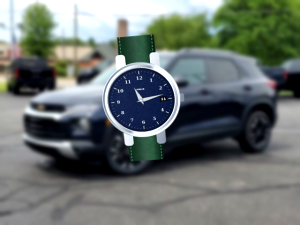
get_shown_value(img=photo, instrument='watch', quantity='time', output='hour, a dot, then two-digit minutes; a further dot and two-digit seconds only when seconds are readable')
11.13
